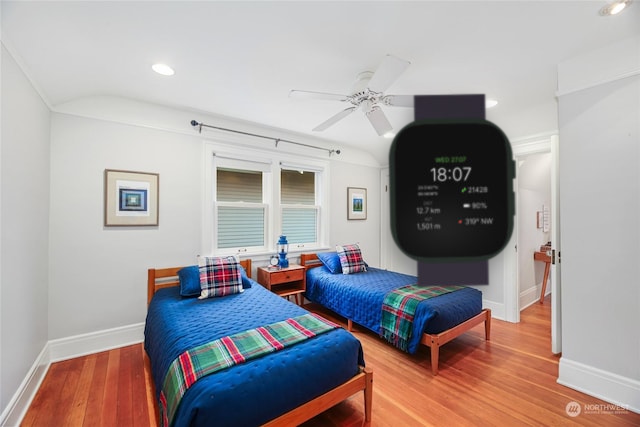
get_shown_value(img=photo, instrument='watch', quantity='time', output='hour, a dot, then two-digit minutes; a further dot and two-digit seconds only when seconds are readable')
18.07
